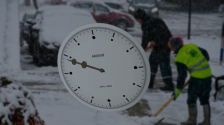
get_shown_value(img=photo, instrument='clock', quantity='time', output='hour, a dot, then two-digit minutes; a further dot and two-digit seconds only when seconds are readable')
9.49
